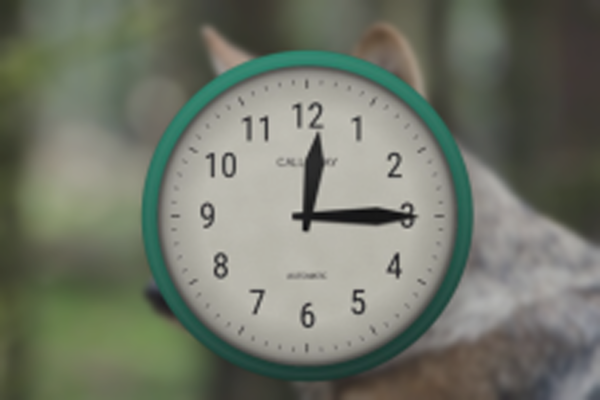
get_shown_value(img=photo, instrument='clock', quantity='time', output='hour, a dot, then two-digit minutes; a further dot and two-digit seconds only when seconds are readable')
12.15
